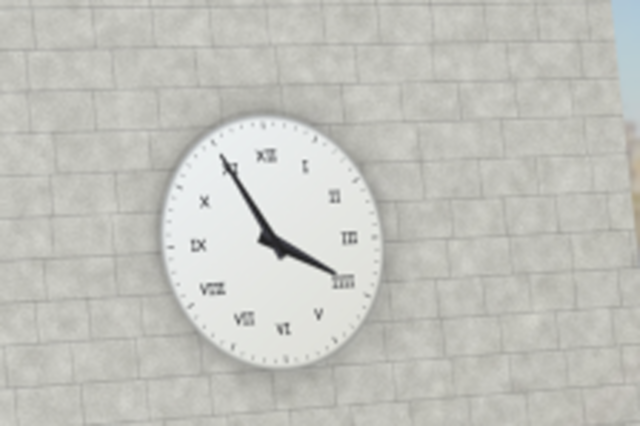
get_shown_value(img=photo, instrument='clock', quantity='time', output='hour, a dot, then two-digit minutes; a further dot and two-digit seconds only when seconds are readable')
3.55
